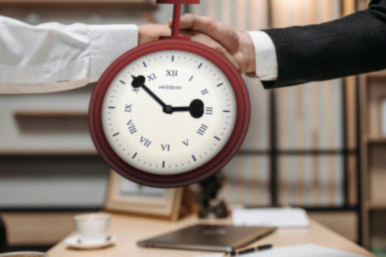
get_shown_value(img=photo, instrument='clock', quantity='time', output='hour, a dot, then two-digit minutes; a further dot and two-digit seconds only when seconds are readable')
2.52
